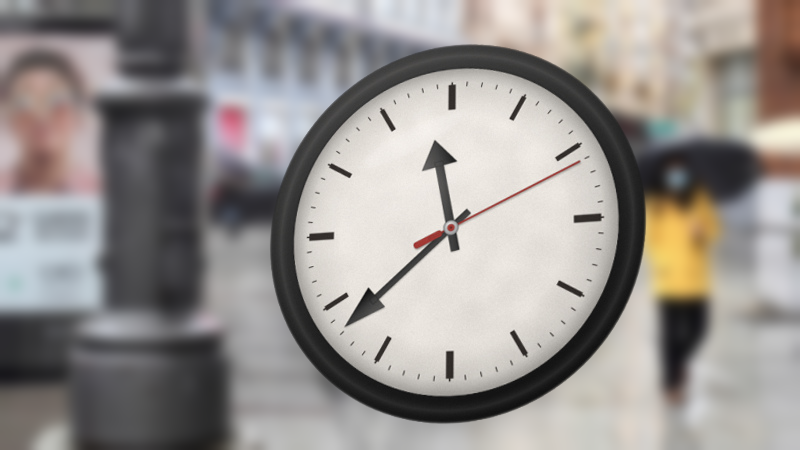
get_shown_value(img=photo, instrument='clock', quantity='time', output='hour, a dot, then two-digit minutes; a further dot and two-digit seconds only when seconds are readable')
11.38.11
